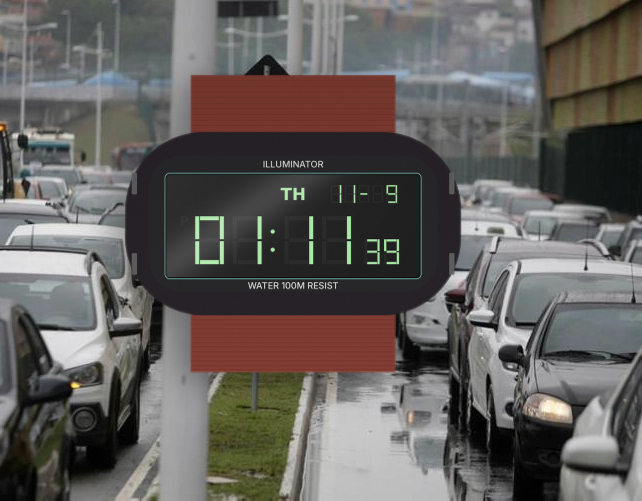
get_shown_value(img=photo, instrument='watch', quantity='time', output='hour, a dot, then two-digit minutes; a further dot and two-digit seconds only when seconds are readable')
1.11.39
